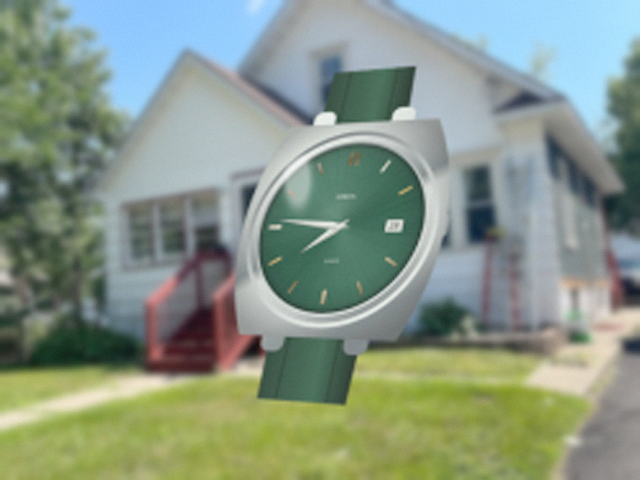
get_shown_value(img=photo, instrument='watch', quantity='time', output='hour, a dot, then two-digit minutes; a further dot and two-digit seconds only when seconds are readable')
7.46
